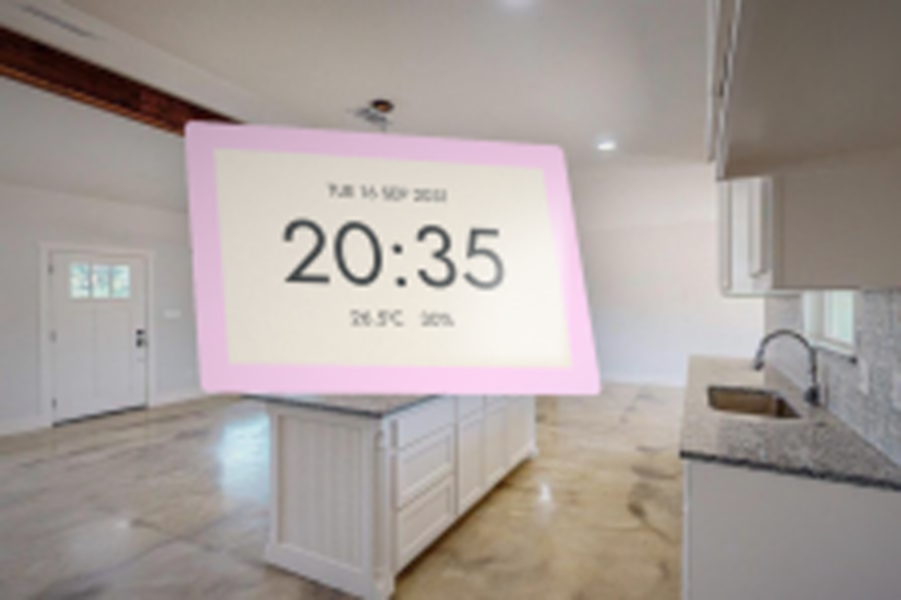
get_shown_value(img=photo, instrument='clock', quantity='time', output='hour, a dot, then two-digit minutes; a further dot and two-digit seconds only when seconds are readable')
20.35
